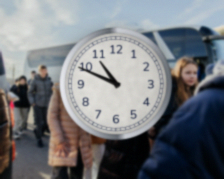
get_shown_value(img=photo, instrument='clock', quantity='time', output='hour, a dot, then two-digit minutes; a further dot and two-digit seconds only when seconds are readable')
10.49
